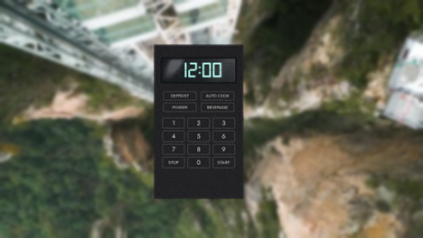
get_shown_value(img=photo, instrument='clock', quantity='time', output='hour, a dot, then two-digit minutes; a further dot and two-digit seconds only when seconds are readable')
12.00
